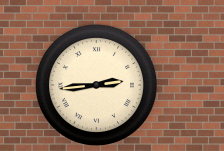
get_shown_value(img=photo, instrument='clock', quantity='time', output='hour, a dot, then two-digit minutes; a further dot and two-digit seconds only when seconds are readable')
2.44
